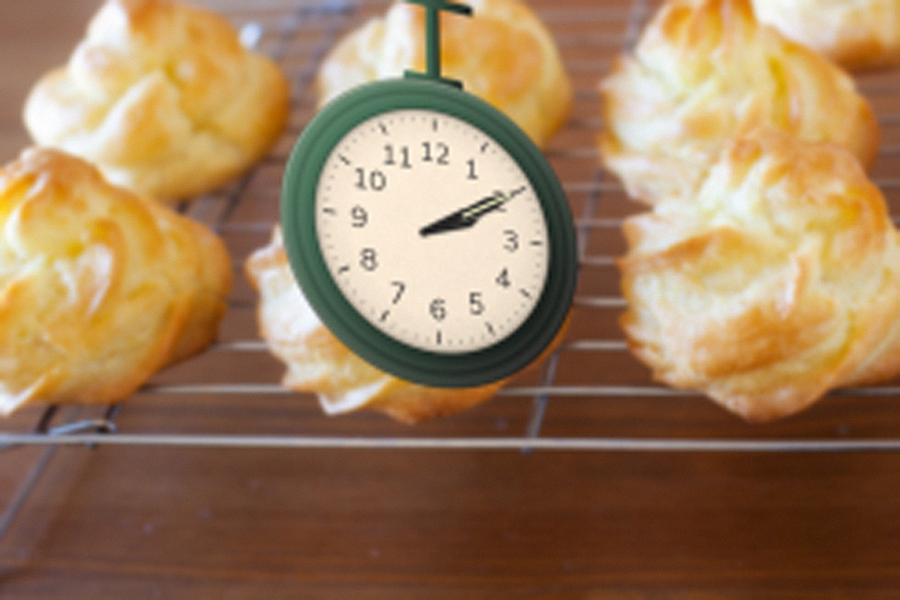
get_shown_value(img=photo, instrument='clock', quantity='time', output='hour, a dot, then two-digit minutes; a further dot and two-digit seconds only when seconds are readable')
2.10
